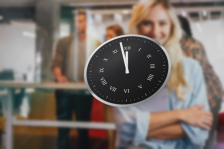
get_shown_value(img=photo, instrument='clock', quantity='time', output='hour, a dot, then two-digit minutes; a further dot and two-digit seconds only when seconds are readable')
11.58
